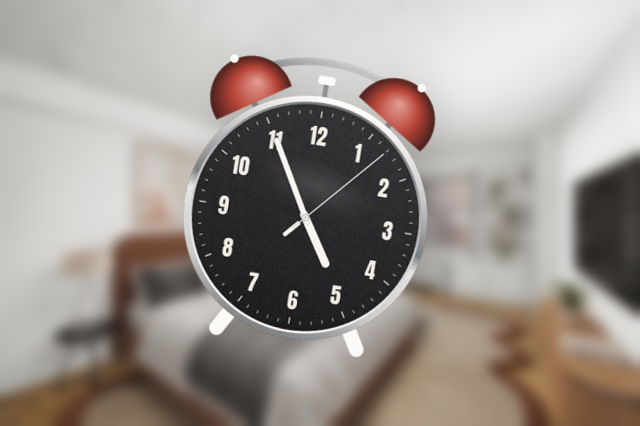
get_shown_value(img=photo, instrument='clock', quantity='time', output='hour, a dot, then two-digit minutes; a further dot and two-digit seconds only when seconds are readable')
4.55.07
